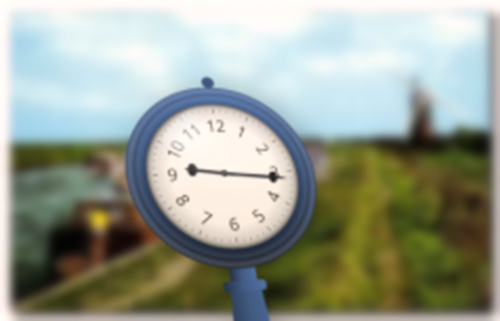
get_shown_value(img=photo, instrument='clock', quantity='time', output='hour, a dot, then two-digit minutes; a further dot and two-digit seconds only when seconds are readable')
9.16
